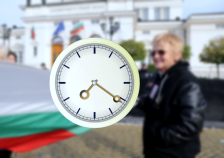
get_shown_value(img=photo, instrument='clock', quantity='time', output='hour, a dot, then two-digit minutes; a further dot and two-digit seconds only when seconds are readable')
7.21
